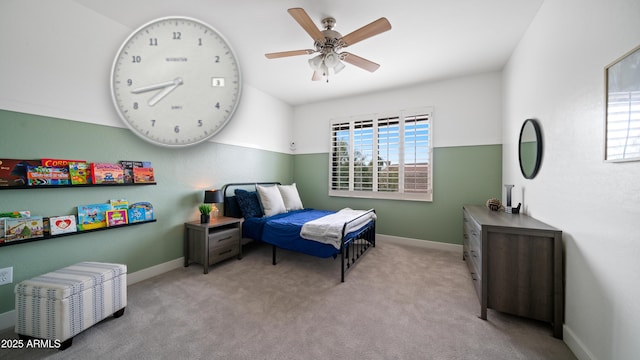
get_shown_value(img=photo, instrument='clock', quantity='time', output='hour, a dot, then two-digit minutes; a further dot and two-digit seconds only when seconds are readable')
7.43
